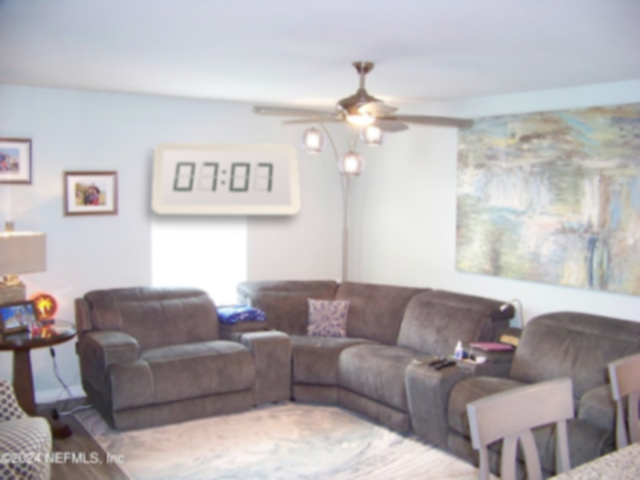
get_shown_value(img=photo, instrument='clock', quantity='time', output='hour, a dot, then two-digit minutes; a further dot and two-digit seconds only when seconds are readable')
7.07
